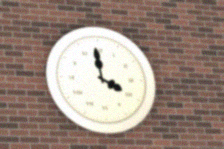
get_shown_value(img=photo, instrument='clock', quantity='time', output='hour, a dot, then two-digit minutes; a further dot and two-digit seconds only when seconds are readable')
3.59
